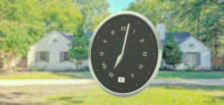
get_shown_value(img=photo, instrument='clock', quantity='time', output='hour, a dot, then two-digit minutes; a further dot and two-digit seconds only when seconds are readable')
7.02
